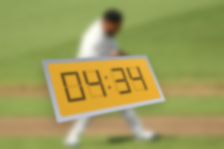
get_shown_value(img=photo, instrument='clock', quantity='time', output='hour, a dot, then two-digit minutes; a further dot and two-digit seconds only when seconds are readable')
4.34
